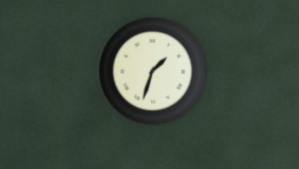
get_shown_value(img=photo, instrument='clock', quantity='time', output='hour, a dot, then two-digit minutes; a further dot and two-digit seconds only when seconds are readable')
1.33
